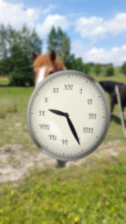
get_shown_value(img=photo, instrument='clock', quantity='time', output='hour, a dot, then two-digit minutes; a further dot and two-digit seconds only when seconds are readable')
9.25
